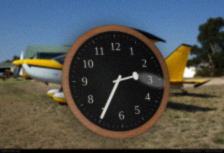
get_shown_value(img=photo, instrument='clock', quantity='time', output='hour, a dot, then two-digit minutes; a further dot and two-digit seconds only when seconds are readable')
2.35
